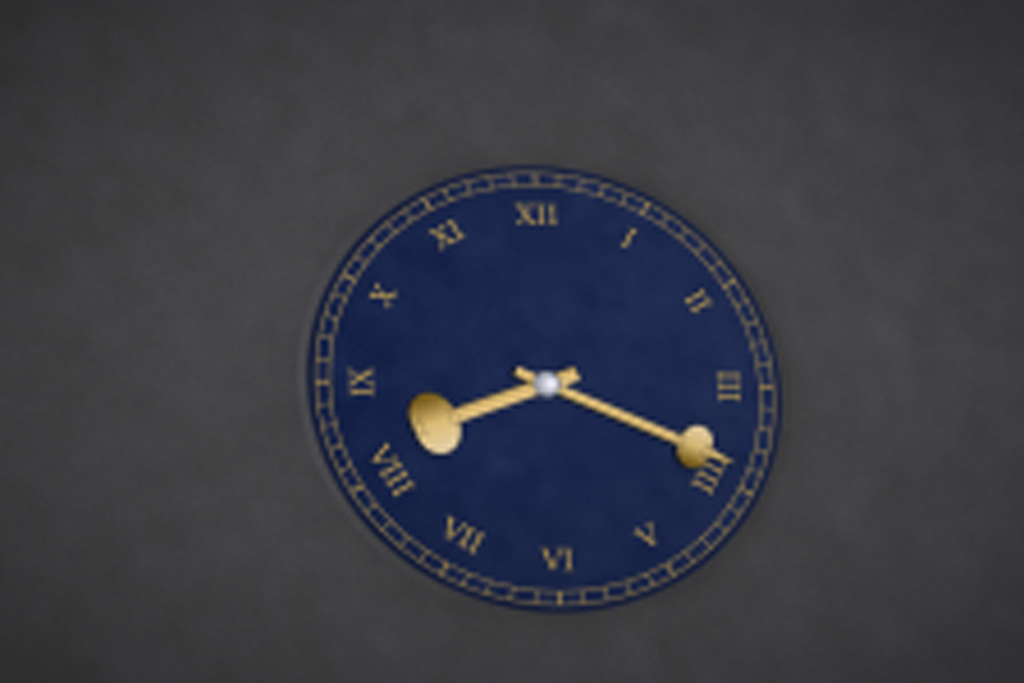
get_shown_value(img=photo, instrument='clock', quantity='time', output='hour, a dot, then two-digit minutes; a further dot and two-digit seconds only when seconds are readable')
8.19
